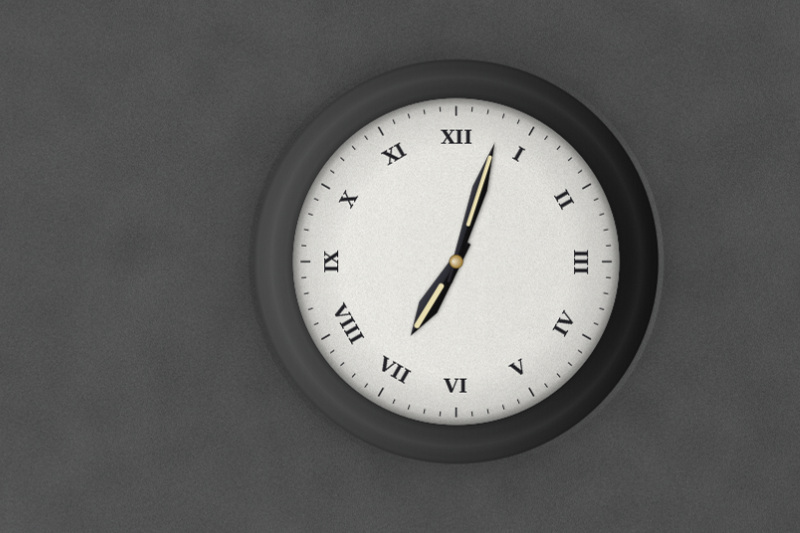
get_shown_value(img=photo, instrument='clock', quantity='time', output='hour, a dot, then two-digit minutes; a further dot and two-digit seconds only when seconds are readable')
7.03
